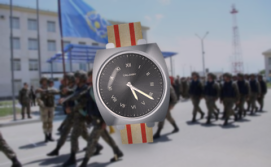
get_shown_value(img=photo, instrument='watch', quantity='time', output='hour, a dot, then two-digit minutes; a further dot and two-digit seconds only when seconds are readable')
5.21
